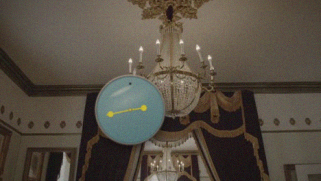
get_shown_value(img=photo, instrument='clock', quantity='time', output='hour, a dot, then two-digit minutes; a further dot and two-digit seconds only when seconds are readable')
2.43
